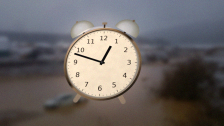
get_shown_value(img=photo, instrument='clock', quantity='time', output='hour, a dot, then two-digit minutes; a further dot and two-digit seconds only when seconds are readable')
12.48
